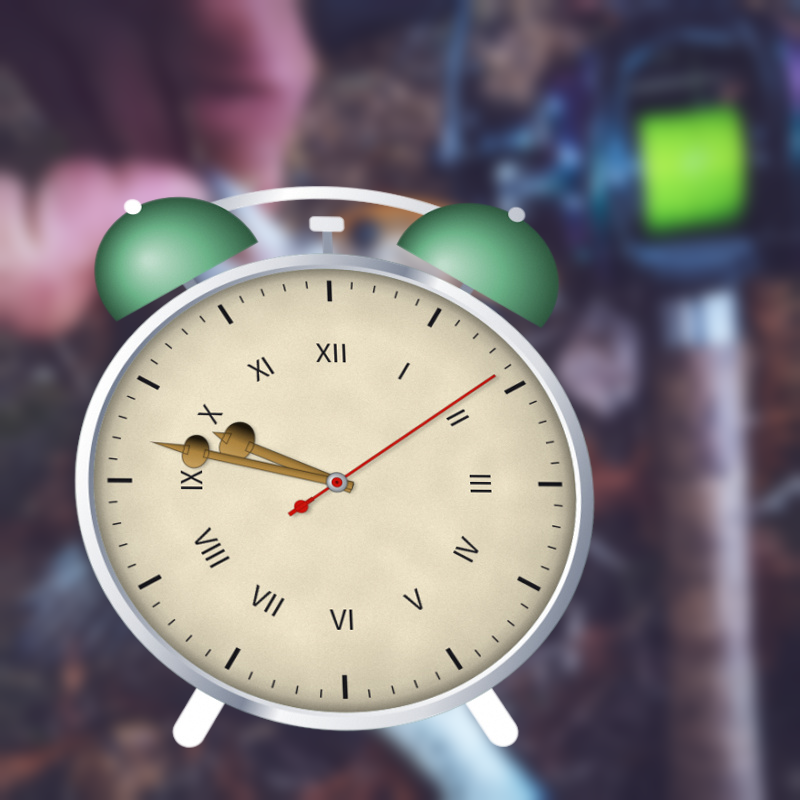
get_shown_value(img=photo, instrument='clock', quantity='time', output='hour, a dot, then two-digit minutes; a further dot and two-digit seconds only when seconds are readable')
9.47.09
